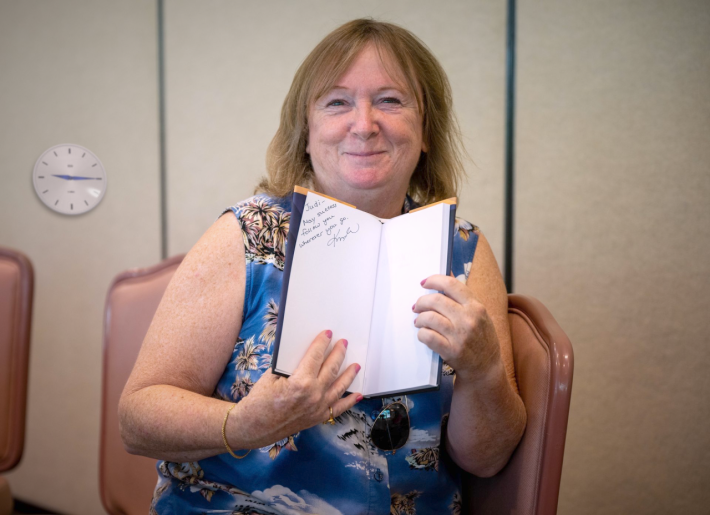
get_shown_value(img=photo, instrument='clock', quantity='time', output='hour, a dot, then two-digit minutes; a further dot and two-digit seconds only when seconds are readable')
9.15
